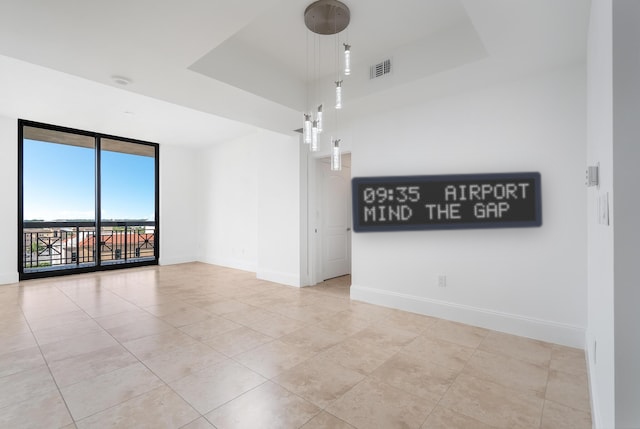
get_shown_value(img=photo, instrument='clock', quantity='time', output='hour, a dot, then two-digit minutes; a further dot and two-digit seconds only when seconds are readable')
9.35
